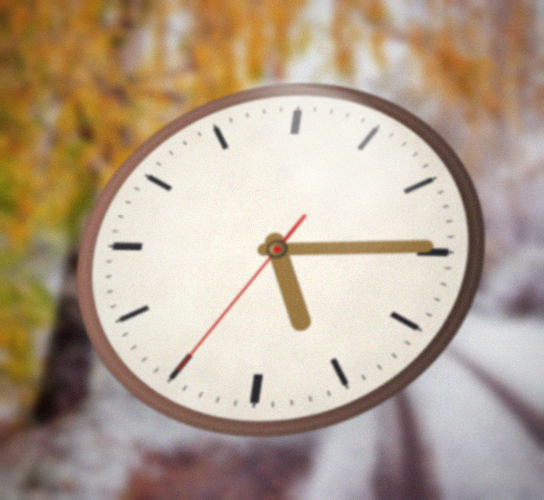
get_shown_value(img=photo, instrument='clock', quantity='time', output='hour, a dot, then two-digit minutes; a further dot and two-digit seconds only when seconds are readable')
5.14.35
